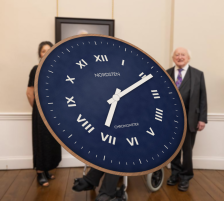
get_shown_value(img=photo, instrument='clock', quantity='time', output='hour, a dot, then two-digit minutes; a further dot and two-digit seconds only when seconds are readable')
7.11
